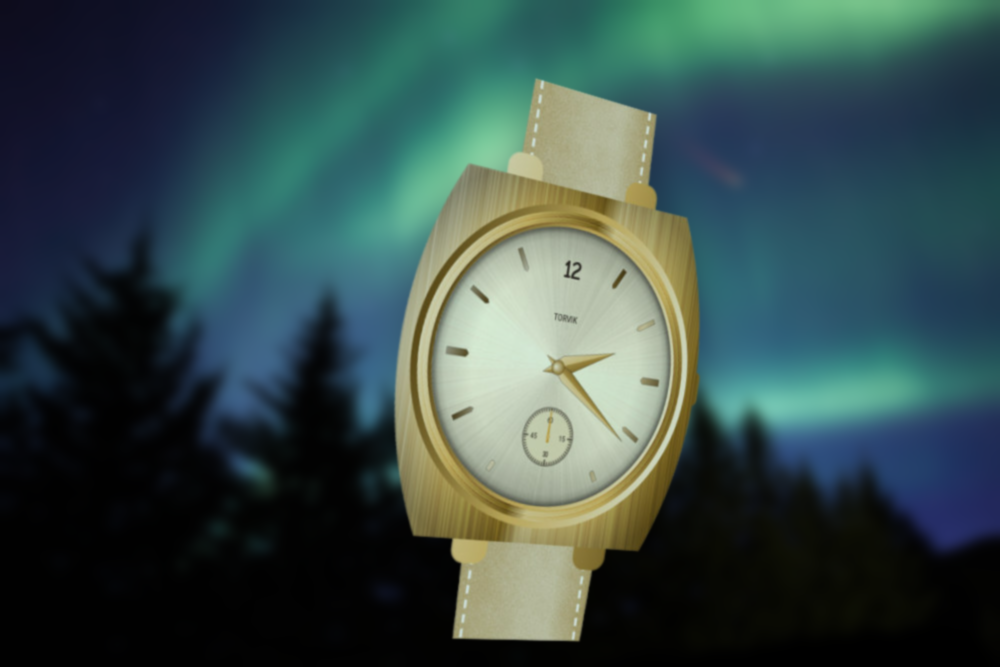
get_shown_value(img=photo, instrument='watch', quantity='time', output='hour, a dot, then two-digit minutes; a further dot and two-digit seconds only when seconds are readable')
2.21
